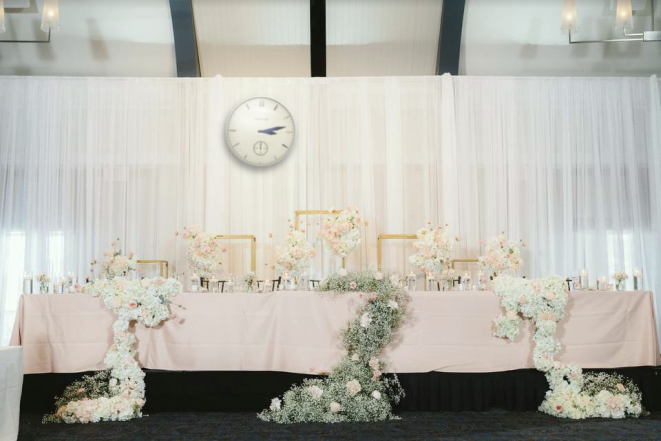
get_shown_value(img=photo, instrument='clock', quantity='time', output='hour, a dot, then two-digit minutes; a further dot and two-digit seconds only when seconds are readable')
3.13
